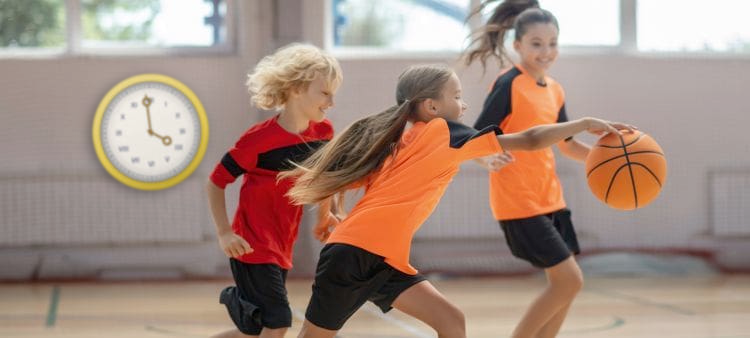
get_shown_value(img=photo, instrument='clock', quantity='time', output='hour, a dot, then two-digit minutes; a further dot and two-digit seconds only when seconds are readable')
3.59
